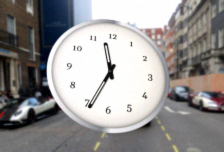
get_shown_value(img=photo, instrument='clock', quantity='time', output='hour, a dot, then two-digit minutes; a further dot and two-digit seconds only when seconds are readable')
11.34
